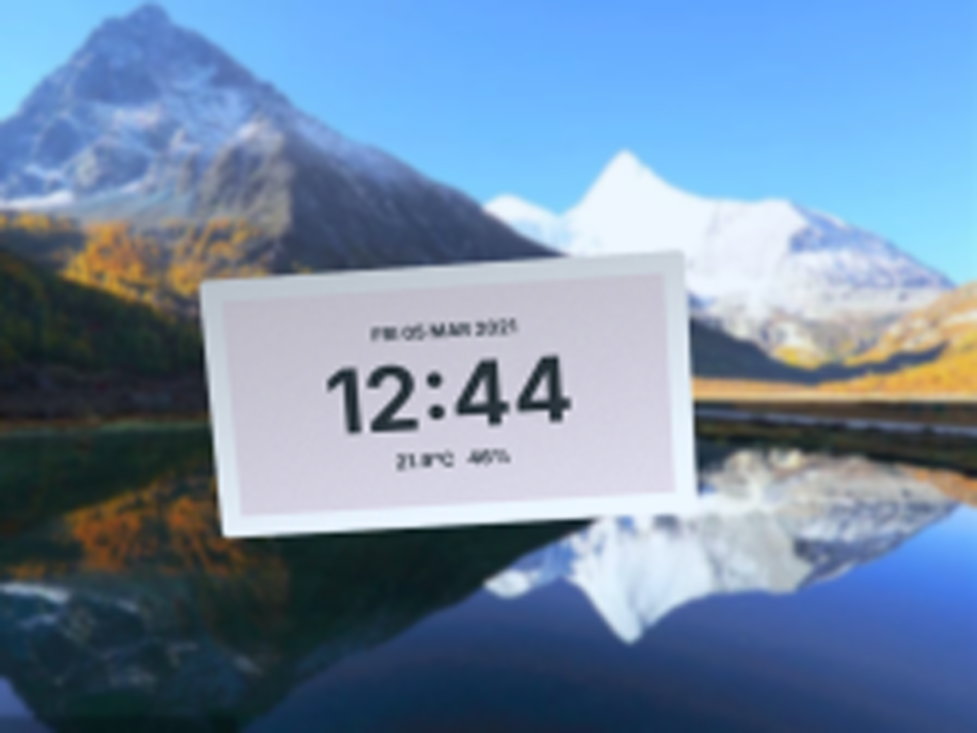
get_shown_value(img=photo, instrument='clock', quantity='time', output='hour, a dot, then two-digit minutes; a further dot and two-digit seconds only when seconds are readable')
12.44
